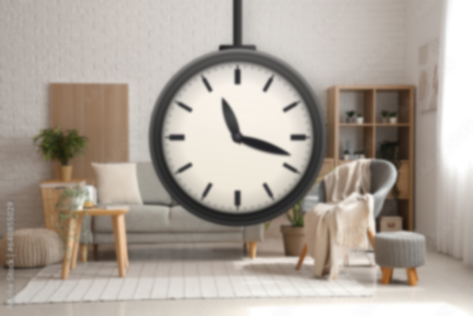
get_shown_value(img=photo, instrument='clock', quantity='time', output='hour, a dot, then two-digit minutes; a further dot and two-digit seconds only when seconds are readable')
11.18
